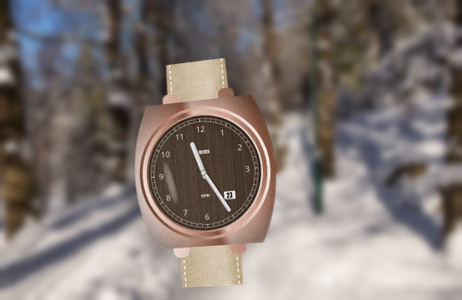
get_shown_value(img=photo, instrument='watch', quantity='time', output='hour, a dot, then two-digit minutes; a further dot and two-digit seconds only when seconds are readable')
11.25
